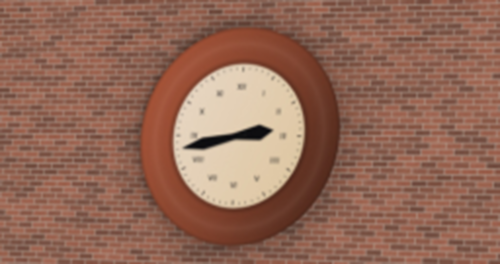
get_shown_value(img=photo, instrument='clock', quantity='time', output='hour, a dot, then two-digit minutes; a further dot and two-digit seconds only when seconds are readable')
2.43
